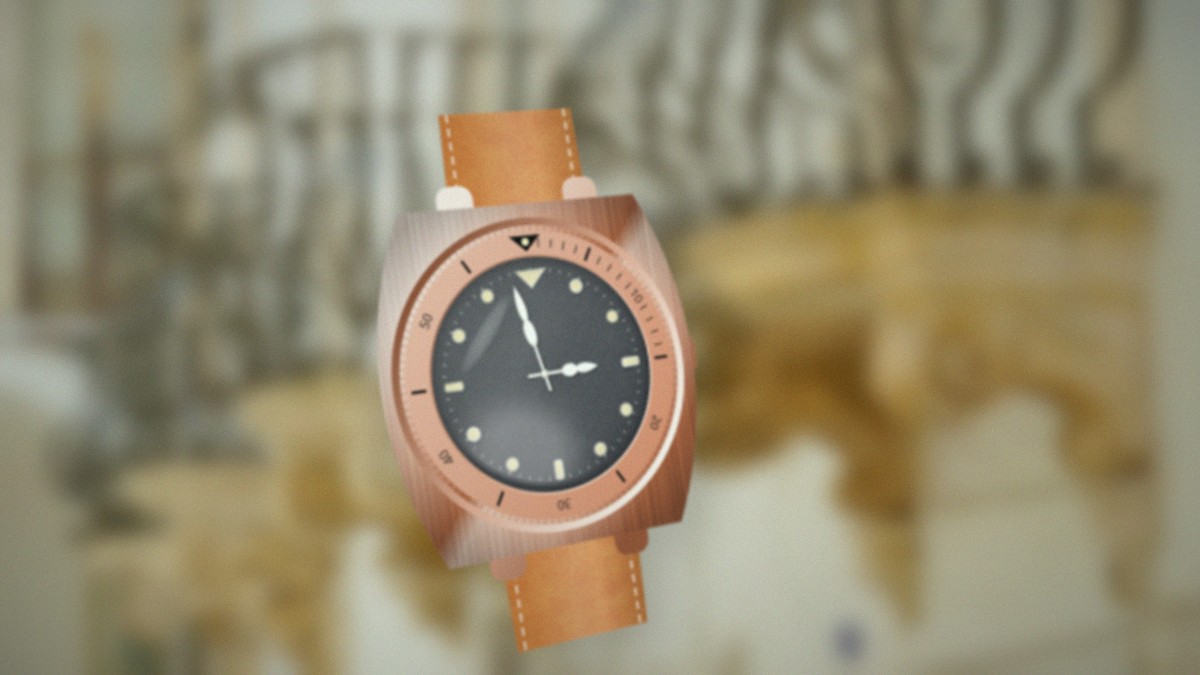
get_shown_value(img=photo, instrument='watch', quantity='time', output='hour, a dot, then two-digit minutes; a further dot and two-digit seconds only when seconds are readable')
2.58
